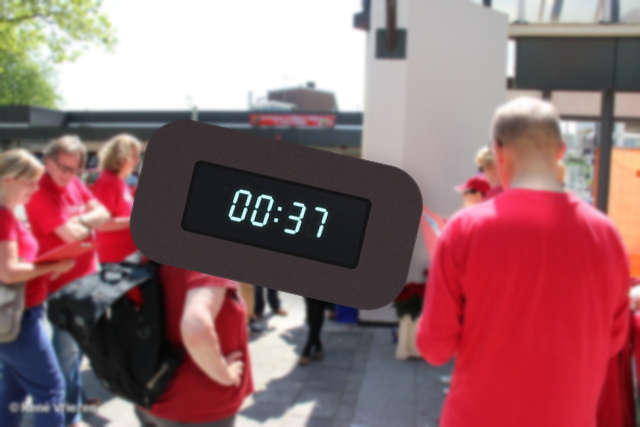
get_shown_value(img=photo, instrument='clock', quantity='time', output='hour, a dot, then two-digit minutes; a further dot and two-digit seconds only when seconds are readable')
0.37
